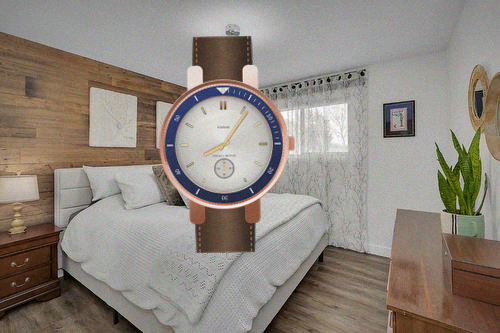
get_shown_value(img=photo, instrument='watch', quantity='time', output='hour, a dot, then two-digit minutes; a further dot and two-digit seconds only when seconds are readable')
8.06
